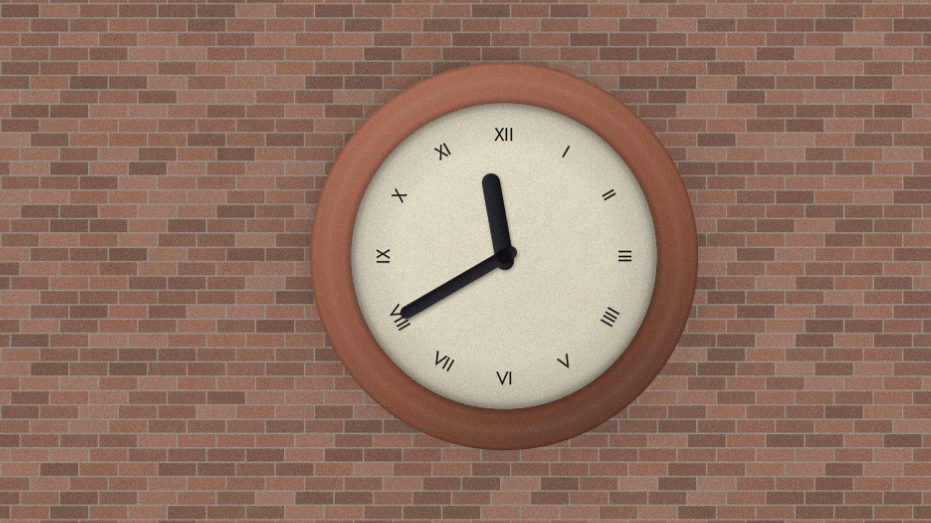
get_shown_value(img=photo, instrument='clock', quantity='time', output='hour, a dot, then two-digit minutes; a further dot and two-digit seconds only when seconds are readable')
11.40
